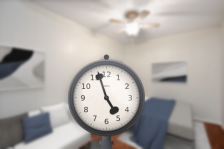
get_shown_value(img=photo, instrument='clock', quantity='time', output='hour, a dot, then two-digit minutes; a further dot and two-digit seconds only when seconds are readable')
4.57
